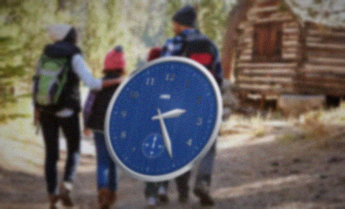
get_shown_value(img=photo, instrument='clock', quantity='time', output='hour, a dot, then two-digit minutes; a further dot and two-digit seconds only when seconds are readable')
2.25
